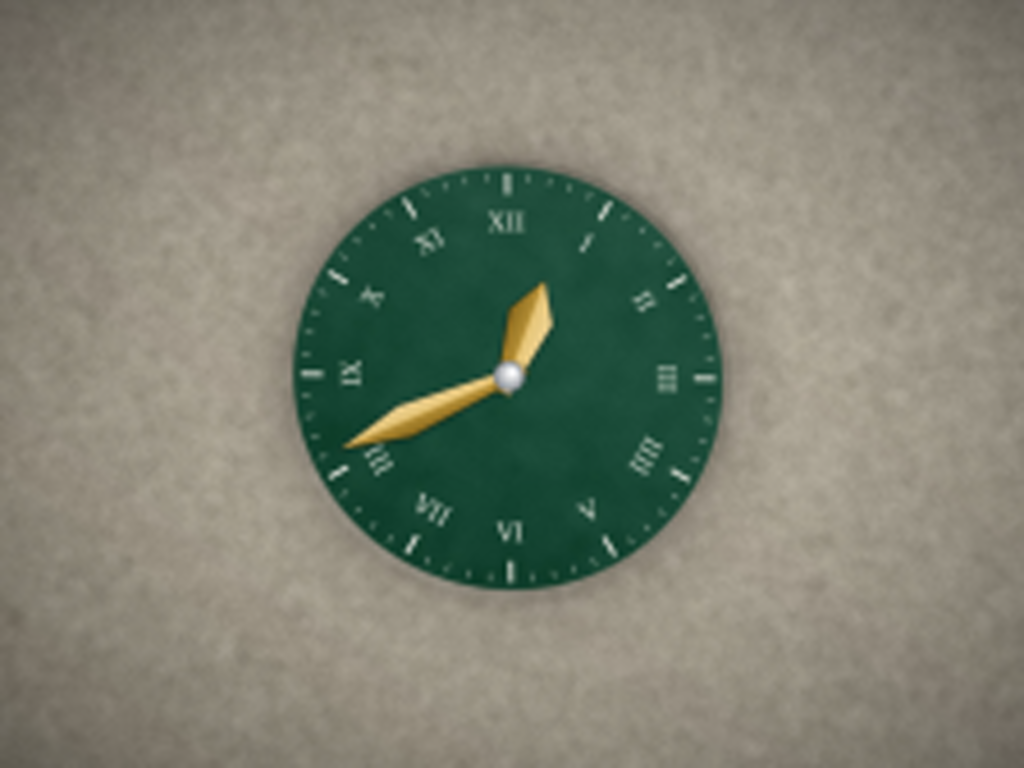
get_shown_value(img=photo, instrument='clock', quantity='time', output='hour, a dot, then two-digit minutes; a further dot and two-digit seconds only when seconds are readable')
12.41
